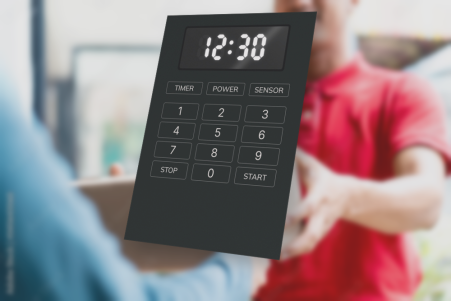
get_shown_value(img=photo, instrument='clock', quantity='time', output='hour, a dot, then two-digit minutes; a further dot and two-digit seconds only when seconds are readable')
12.30
